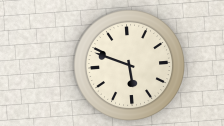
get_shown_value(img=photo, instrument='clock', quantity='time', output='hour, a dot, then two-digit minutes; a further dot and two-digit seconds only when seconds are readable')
5.49
